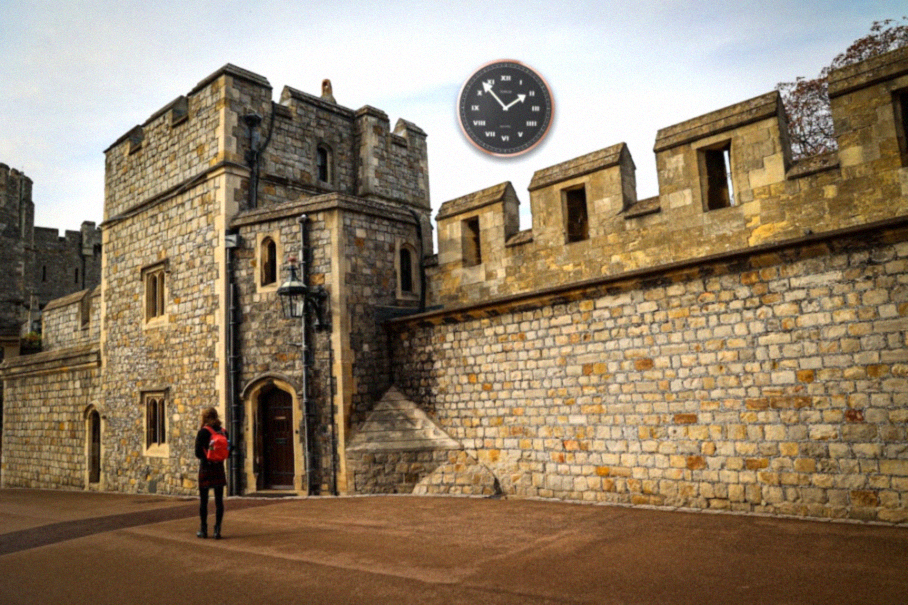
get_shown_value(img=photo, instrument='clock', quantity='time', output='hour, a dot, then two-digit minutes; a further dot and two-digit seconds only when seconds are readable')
1.53
